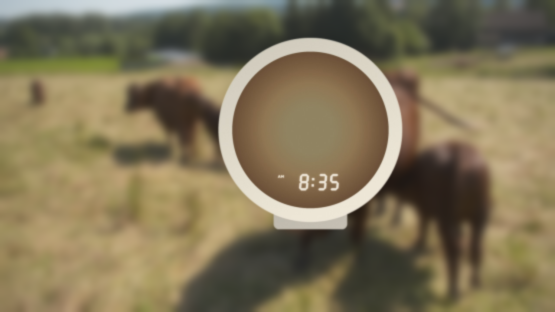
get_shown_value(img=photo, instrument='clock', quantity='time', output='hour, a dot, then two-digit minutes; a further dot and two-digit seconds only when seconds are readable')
8.35
